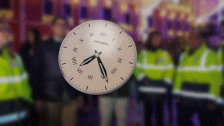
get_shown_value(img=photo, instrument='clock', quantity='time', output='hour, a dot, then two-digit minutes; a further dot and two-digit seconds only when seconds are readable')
7.24
